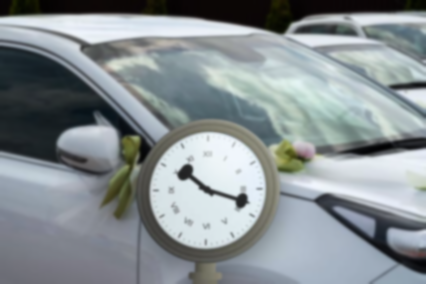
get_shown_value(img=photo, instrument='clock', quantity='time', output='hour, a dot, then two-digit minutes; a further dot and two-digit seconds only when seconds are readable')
10.18
